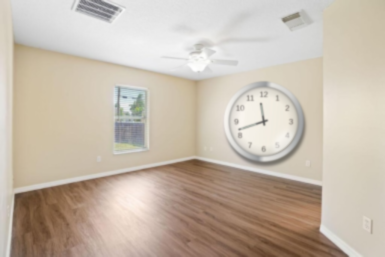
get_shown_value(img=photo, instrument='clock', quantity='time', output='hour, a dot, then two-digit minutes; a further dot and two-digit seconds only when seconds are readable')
11.42
